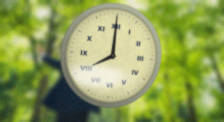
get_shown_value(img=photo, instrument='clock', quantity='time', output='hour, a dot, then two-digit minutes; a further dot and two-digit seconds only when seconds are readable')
8.00
